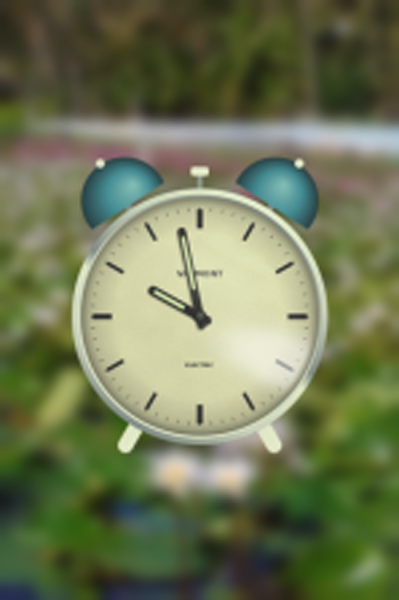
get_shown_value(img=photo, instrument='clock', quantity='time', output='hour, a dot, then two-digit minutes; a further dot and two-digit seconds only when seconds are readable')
9.58
